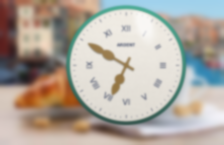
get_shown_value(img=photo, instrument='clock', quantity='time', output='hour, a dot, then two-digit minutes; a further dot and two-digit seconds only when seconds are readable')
6.50
